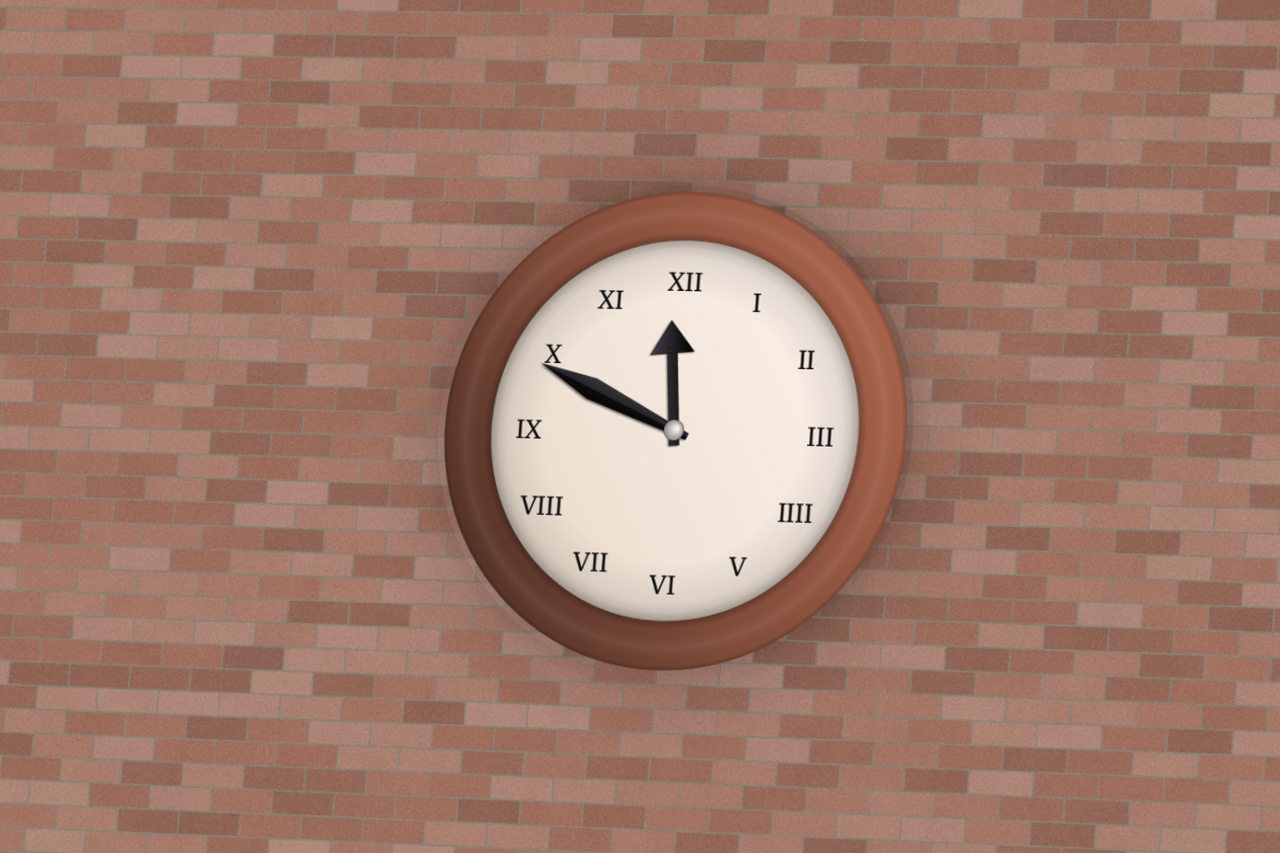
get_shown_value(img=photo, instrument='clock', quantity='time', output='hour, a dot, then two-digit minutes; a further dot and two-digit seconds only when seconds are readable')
11.49
